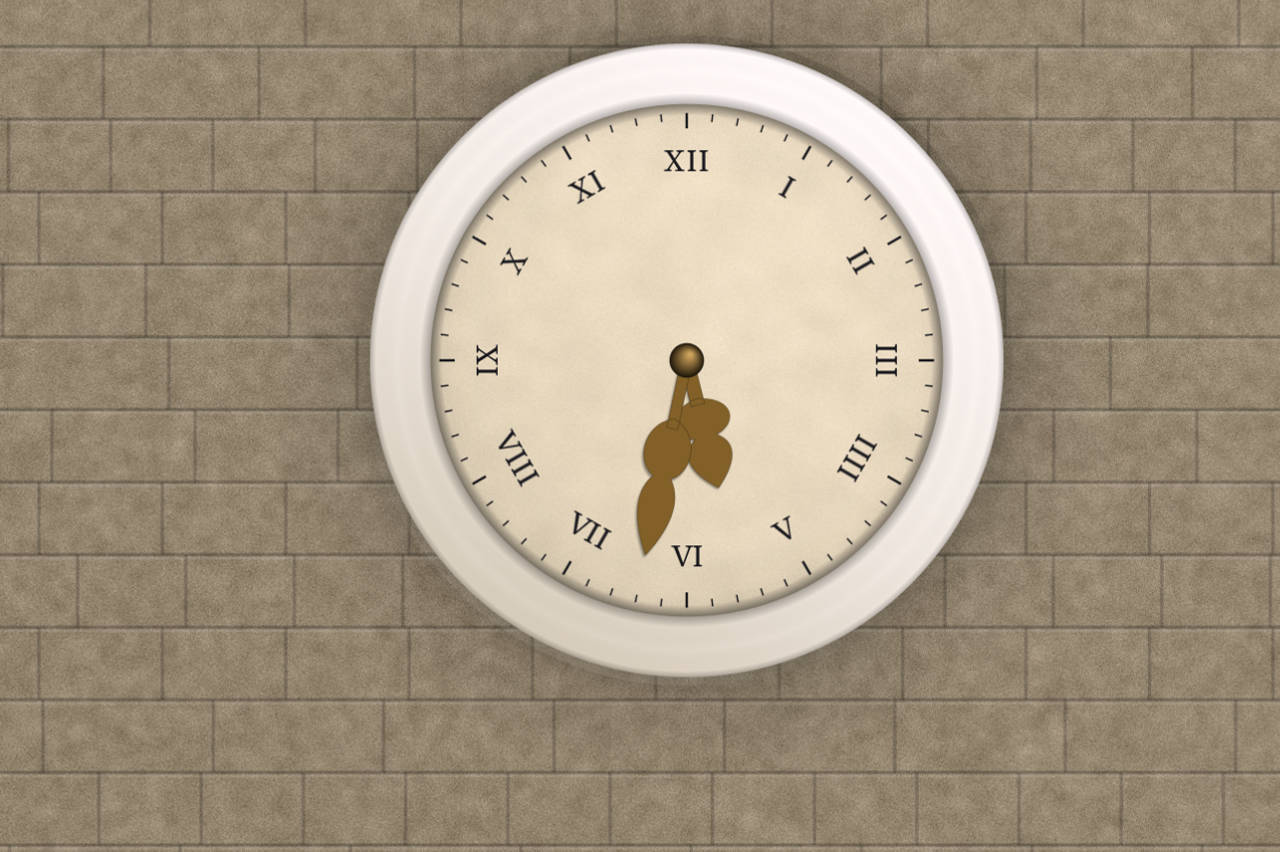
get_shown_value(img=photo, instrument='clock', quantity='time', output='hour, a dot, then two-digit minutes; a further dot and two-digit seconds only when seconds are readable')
5.32
